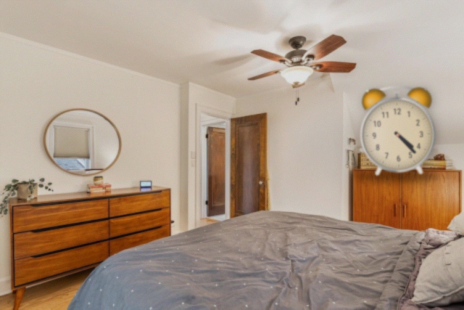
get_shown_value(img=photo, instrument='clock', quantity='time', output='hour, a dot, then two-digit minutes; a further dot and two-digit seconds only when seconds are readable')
4.23
